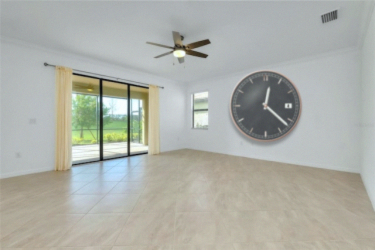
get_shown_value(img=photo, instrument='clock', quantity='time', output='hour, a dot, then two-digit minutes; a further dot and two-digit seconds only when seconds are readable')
12.22
